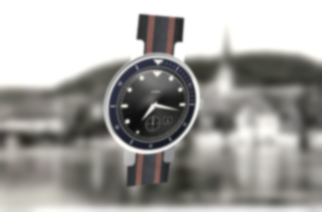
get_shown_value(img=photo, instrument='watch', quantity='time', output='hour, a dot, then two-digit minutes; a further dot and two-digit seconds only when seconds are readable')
7.17
